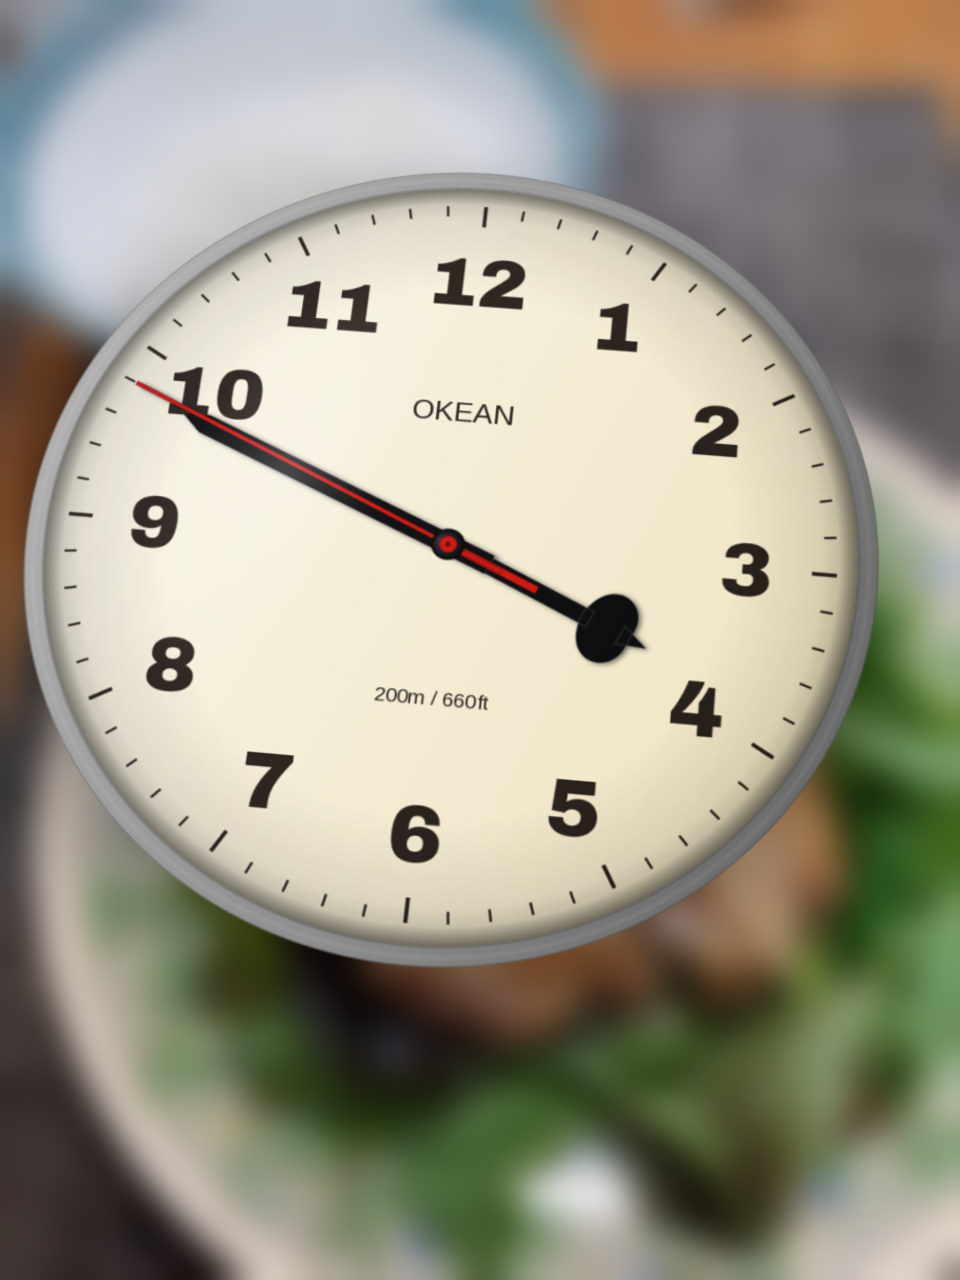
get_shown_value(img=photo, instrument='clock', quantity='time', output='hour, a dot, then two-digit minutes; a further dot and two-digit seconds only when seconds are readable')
3.48.49
